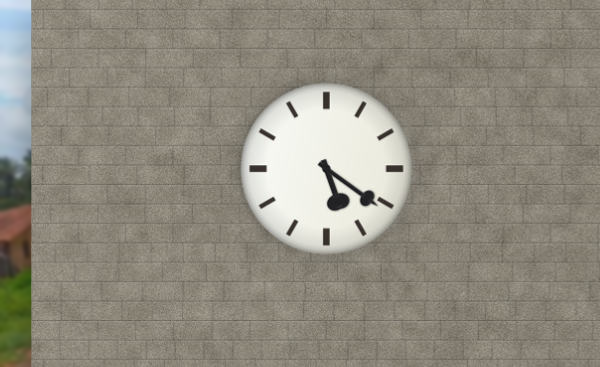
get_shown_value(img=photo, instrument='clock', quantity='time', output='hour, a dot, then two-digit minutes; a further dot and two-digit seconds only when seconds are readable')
5.21
